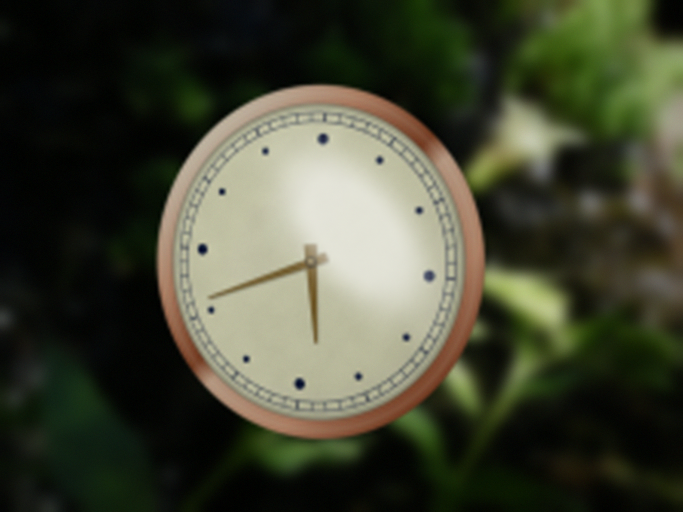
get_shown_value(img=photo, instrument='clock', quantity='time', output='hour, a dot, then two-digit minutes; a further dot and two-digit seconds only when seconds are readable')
5.41
